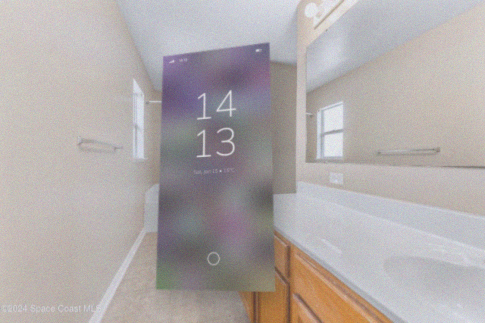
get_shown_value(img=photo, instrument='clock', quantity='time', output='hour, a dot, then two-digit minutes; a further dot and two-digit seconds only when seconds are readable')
14.13
